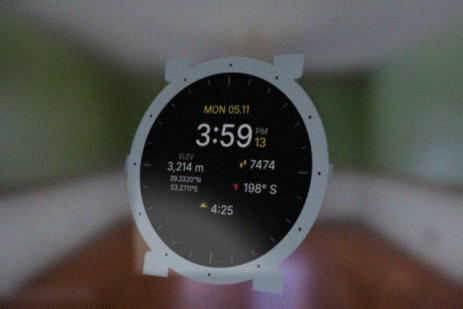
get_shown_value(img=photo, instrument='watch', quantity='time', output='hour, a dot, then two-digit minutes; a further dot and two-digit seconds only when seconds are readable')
3.59.13
